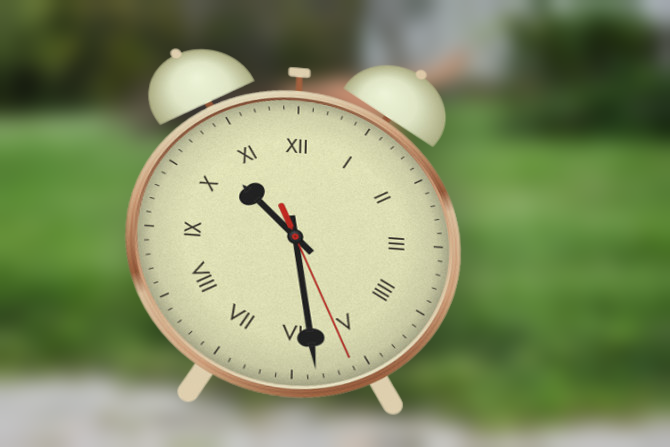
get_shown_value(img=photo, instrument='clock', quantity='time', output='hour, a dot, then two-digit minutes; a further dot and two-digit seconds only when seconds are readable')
10.28.26
